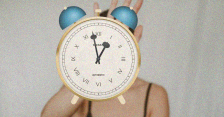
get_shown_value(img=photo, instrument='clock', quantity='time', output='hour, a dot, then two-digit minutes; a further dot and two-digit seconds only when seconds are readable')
12.58
